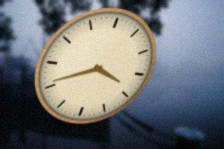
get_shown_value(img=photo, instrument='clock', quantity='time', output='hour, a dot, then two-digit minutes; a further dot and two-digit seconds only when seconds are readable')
3.41
